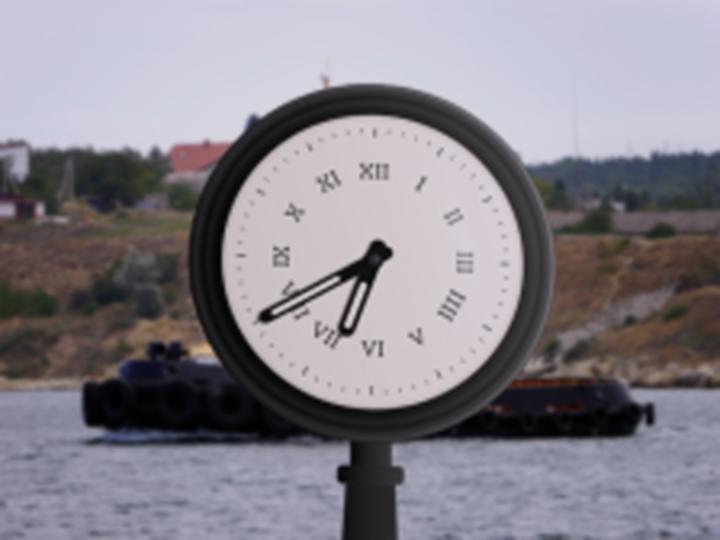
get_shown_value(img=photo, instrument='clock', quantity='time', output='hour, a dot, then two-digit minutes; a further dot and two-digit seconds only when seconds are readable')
6.40
